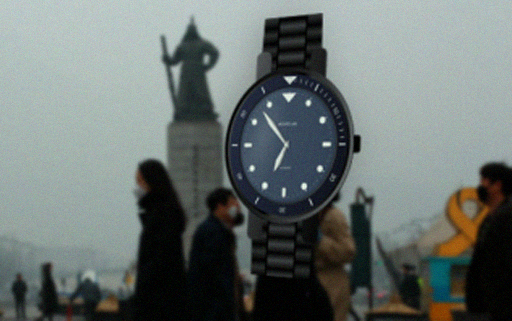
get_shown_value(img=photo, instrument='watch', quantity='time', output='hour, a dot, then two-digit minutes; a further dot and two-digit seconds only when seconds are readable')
6.53
